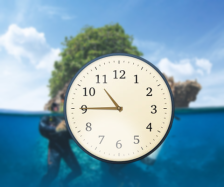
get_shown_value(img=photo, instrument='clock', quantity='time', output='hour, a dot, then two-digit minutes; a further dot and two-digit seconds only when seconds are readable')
10.45
